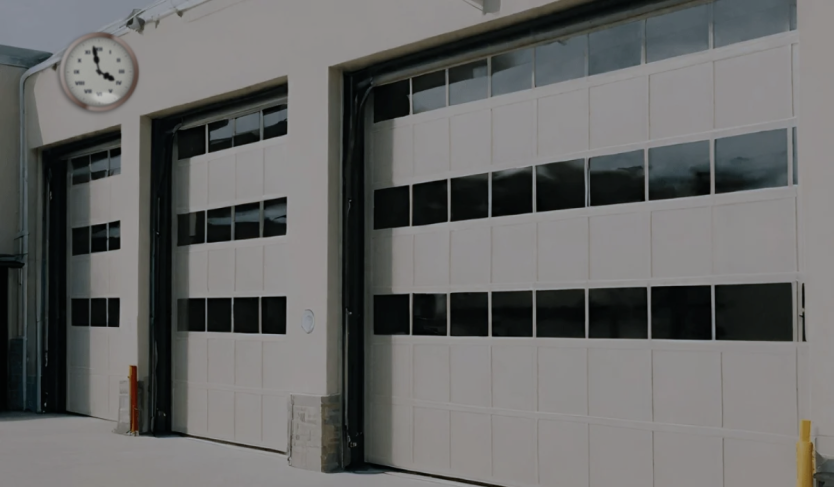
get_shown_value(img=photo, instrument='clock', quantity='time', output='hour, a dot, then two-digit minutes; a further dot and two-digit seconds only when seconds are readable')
3.58
